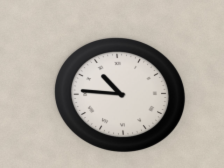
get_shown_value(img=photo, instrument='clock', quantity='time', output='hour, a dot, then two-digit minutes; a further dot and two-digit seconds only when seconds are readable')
10.46
